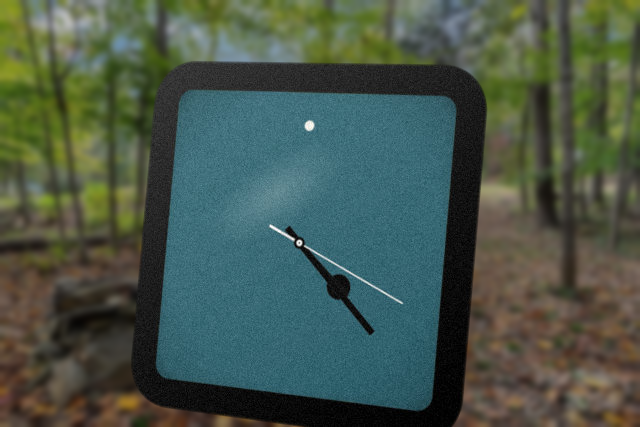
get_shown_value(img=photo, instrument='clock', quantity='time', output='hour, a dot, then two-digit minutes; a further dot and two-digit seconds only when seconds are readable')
4.22.19
